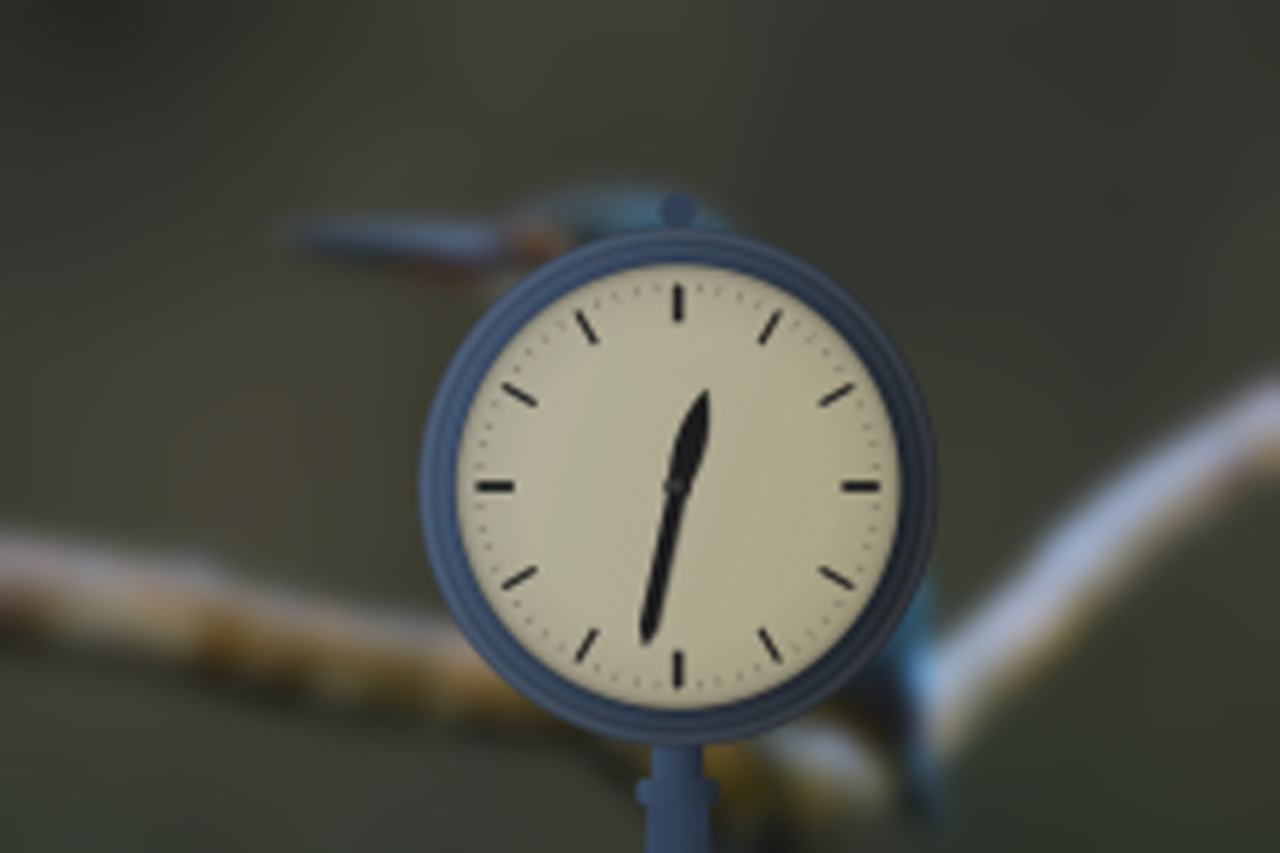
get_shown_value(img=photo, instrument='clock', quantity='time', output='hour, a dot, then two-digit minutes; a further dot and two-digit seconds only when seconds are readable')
12.32
